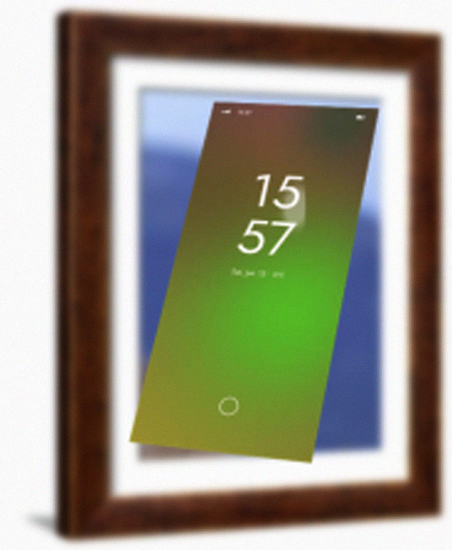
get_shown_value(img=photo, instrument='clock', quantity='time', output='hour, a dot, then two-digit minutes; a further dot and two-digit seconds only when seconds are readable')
15.57
